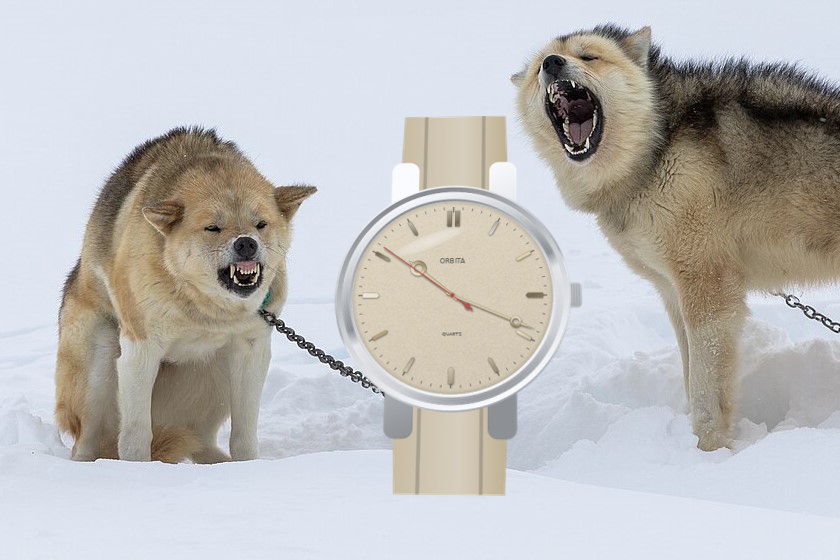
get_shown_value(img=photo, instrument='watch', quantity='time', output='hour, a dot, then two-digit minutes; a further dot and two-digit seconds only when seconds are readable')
10.18.51
